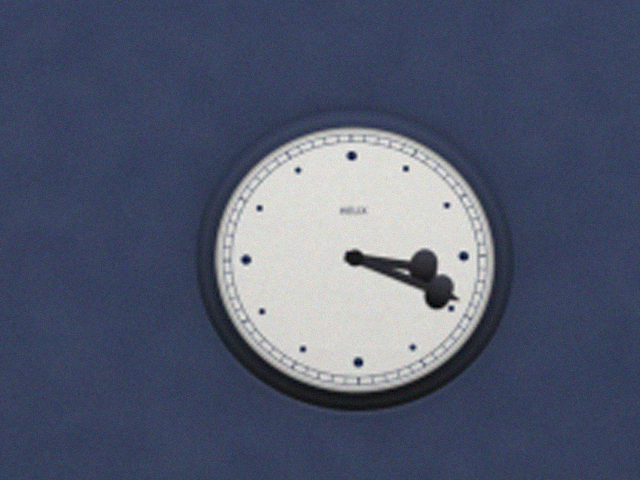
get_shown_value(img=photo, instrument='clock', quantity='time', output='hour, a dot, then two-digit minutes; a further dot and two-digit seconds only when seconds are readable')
3.19
